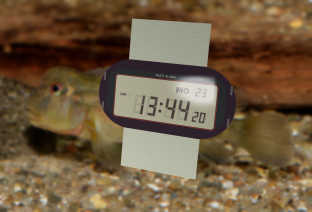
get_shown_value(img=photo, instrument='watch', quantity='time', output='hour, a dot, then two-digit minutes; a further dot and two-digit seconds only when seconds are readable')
13.44.20
